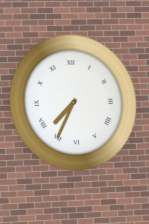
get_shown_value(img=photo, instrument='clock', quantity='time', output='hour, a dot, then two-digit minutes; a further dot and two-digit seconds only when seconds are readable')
7.35
